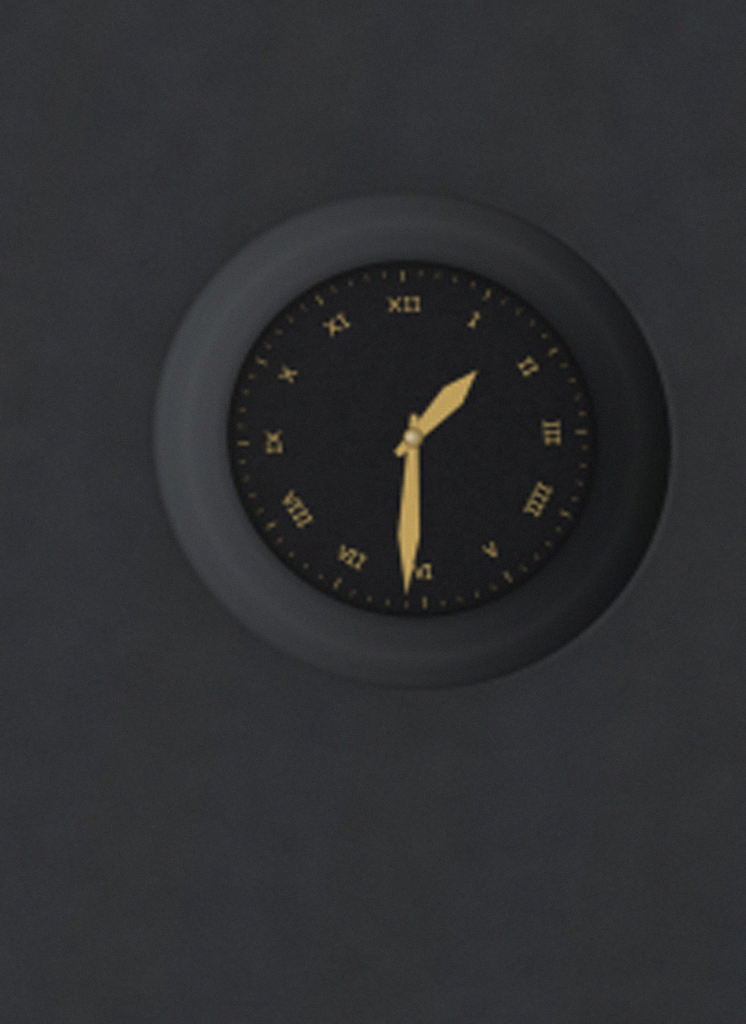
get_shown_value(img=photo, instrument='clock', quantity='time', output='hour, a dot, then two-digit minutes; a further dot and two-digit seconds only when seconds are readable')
1.31
